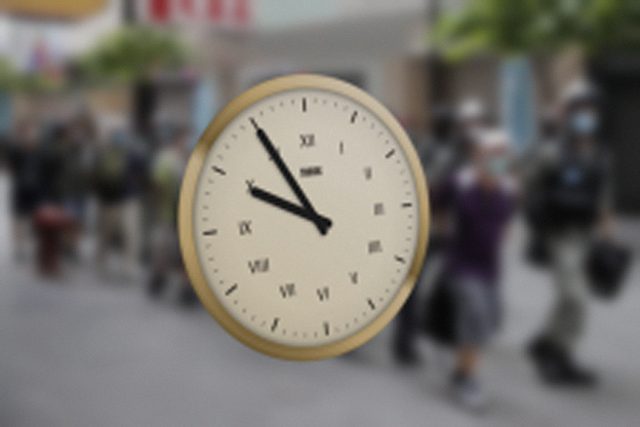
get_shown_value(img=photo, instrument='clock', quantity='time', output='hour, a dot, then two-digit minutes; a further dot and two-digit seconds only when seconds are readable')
9.55
